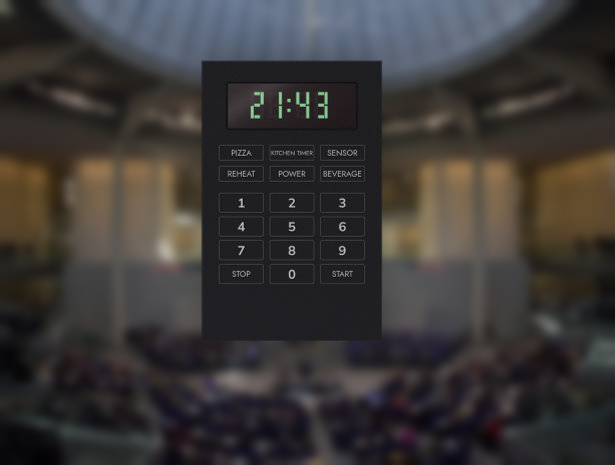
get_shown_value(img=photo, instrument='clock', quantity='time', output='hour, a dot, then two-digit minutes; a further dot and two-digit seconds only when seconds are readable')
21.43
